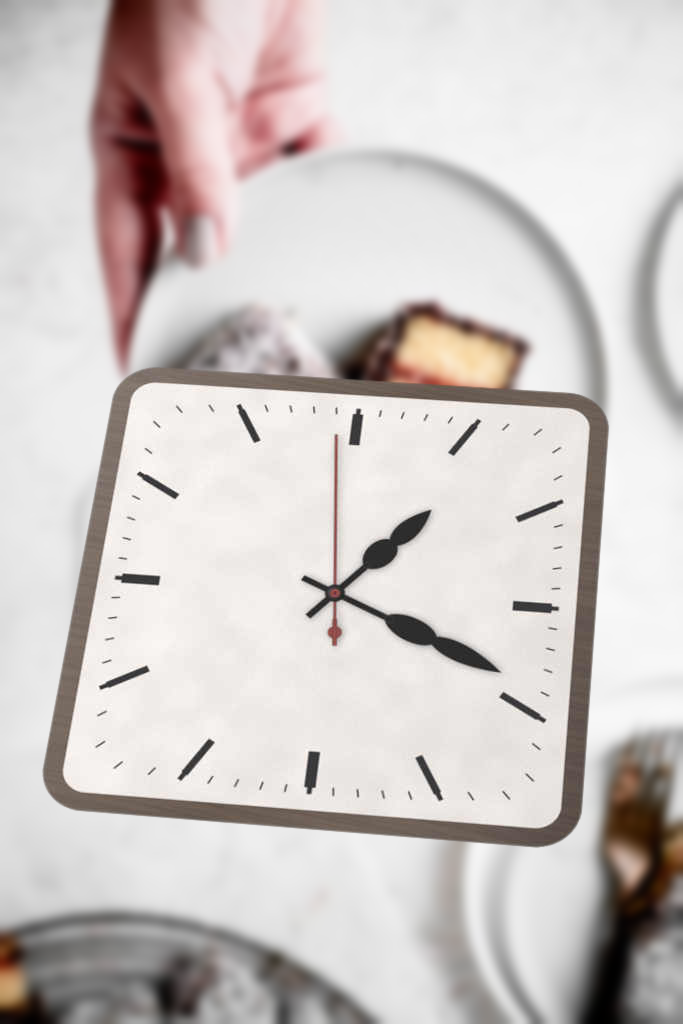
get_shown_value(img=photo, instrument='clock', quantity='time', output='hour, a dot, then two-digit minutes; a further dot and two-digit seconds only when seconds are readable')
1.18.59
